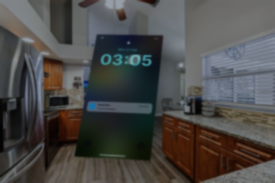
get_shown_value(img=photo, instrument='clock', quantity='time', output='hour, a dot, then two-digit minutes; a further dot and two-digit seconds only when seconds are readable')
3.05
